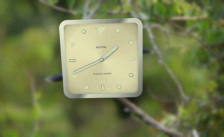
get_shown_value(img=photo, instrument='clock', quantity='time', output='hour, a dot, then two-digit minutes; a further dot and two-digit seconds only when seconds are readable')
1.41
